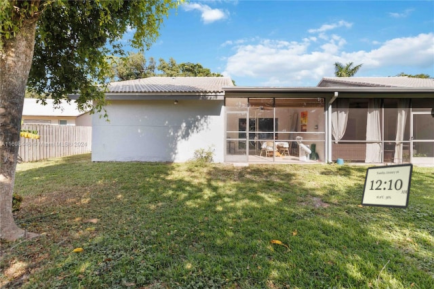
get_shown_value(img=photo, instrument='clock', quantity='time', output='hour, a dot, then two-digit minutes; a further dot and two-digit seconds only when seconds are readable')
12.10
